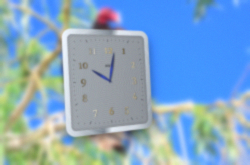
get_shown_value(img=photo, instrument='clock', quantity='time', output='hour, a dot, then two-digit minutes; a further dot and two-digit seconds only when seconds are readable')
10.02
